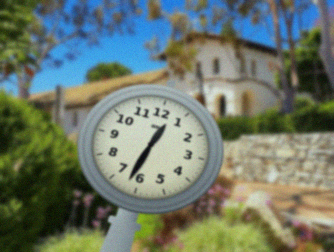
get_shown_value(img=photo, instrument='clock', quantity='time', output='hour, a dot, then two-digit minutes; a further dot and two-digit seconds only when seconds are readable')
12.32
